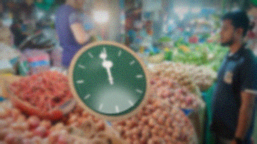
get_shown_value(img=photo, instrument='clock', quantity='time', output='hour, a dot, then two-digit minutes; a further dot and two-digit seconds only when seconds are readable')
11.59
